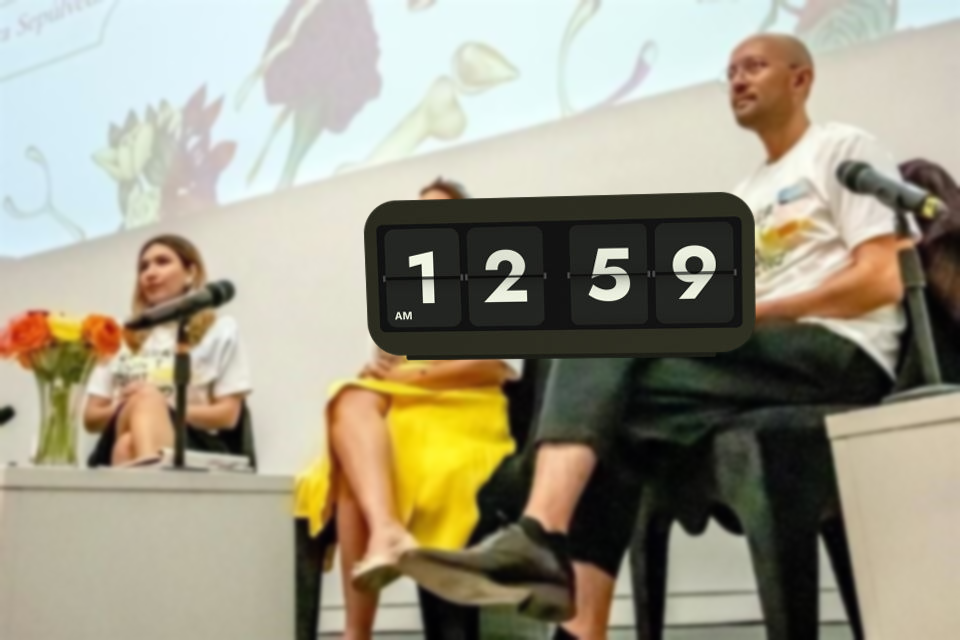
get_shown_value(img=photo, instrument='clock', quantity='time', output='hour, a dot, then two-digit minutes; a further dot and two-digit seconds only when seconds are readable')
12.59
